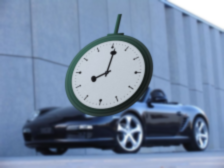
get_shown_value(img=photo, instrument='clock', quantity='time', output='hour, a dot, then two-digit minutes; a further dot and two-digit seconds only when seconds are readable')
8.01
